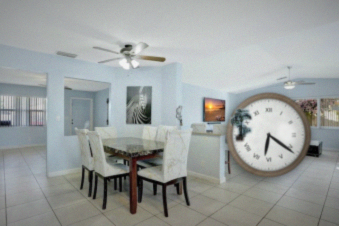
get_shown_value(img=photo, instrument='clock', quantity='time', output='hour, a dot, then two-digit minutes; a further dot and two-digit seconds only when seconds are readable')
6.21
